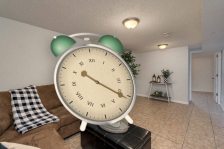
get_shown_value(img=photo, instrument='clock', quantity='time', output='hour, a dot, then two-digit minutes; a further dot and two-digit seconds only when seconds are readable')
10.21
